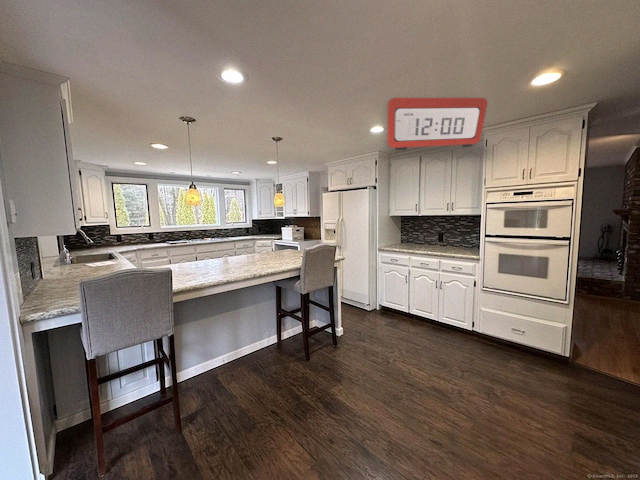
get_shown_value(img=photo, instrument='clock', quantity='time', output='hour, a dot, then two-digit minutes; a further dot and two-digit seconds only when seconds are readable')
12.00
